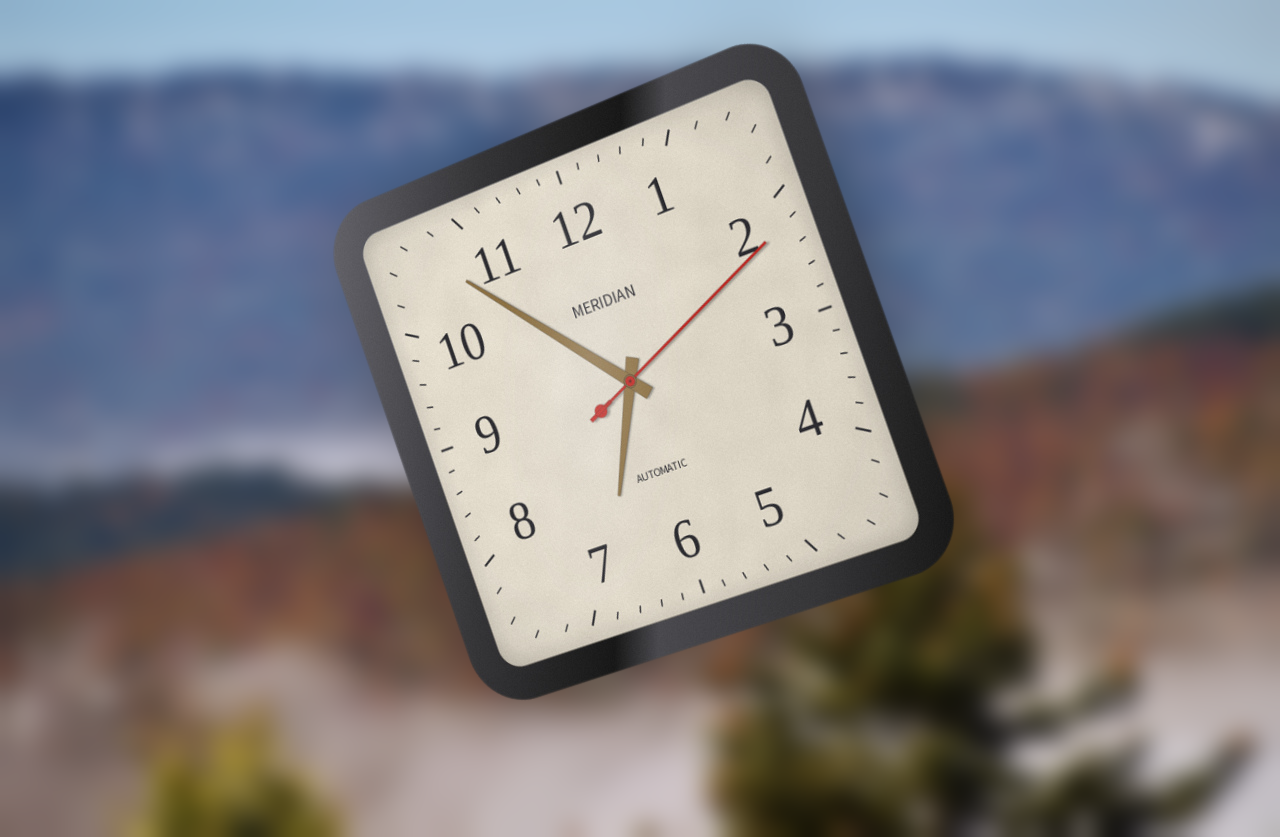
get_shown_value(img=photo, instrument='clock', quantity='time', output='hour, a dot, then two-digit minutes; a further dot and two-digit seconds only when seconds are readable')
6.53.11
